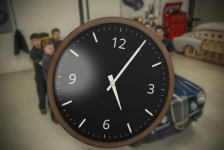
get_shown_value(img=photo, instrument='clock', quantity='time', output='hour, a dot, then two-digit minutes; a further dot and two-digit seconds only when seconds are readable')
5.05
